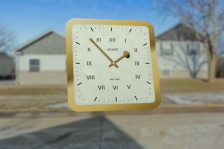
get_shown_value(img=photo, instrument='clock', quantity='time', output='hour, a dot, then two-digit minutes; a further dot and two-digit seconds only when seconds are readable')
1.53
